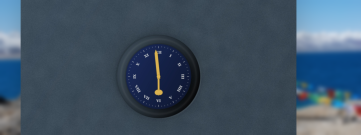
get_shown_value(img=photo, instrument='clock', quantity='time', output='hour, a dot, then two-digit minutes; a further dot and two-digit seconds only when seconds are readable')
5.59
